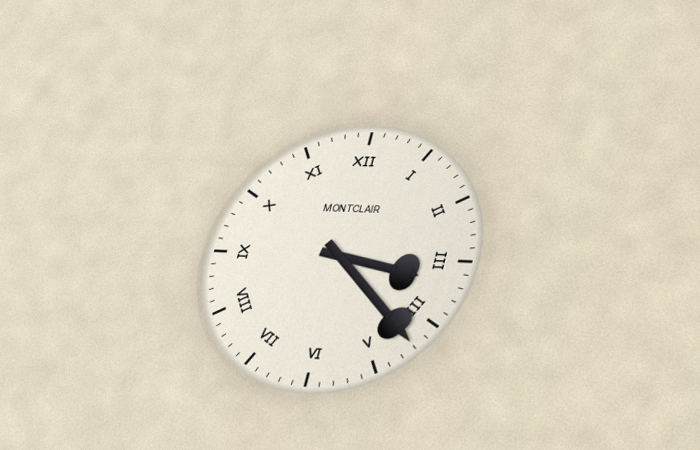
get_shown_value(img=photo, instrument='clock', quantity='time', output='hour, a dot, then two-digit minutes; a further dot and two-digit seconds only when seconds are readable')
3.22
